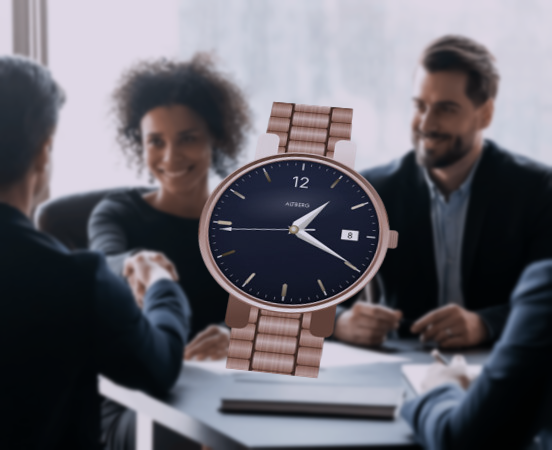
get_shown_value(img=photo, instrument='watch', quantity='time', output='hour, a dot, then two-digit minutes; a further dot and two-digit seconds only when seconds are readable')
1.19.44
